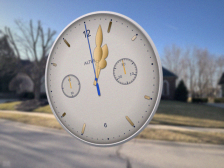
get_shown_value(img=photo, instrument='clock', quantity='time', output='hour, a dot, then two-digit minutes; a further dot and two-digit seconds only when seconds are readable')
1.03
